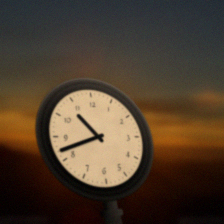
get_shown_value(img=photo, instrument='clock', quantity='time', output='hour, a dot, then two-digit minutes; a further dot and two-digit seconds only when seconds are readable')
10.42
